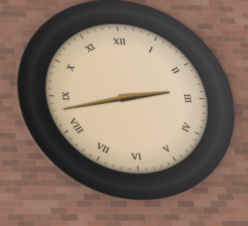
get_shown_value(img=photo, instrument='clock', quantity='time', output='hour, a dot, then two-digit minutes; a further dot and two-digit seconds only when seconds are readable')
2.43
